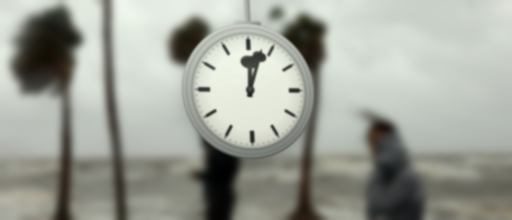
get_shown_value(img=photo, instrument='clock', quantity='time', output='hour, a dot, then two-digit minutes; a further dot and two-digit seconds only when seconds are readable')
12.03
